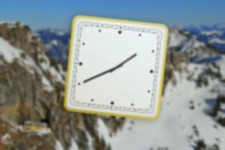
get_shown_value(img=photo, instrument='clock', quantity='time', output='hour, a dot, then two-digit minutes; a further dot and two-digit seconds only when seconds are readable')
1.40
